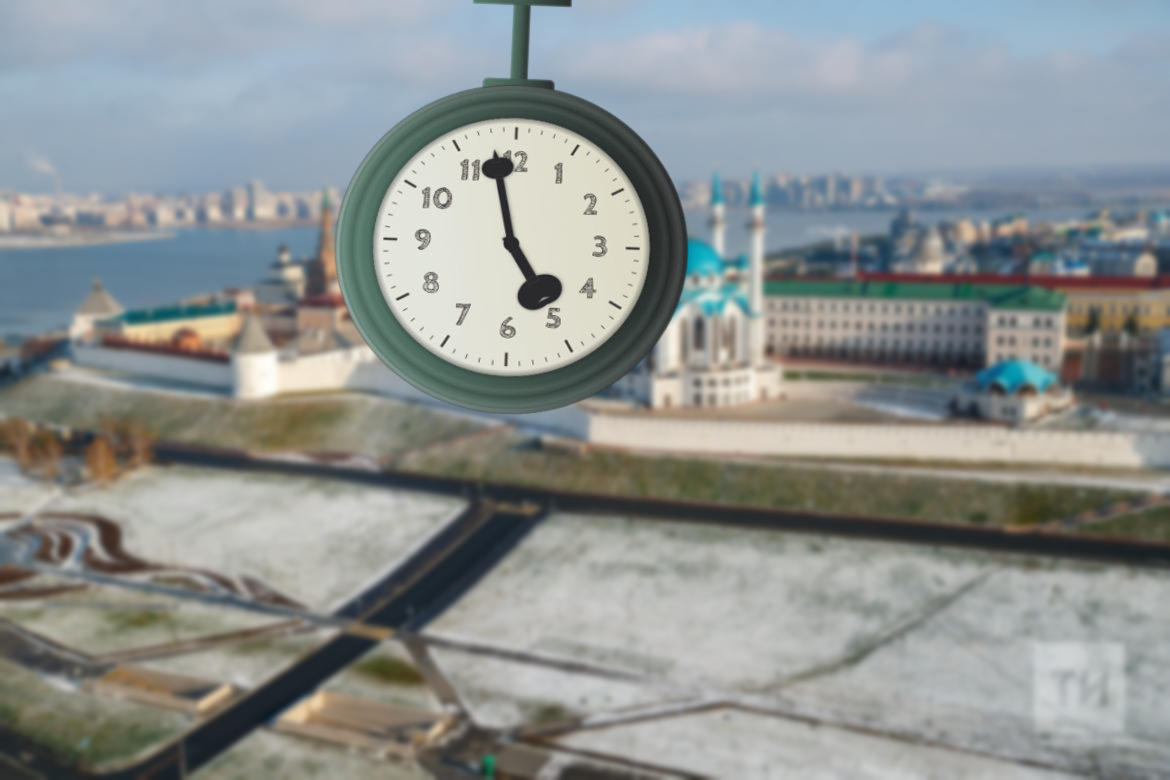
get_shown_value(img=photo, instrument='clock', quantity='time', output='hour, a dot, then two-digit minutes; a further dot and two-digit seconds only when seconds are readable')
4.58
